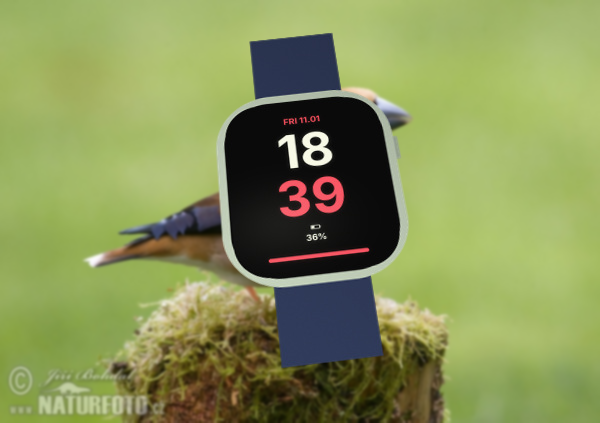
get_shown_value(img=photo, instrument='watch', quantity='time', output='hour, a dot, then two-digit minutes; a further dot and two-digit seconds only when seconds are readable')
18.39
